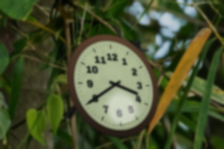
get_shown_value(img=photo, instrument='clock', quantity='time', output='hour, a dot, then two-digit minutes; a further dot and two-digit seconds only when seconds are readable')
3.40
